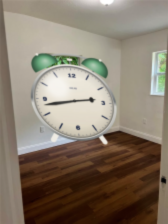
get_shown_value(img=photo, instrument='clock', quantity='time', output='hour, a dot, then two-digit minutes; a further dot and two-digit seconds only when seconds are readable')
2.43
